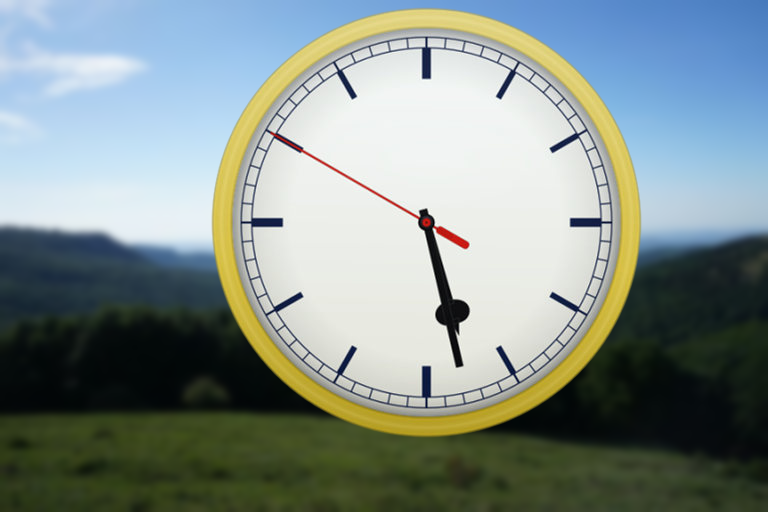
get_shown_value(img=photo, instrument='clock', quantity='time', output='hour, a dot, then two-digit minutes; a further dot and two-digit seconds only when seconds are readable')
5.27.50
